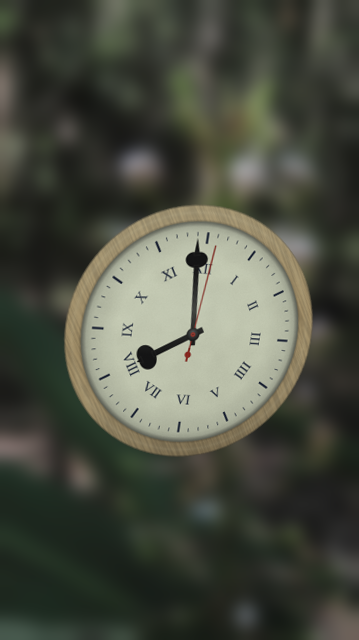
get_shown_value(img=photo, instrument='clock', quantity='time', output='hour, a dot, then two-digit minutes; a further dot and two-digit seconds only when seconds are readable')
7.59.01
